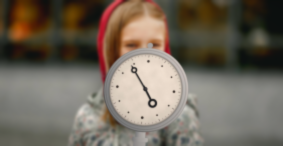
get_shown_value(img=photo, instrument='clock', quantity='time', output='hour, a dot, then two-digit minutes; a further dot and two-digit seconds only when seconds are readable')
4.54
